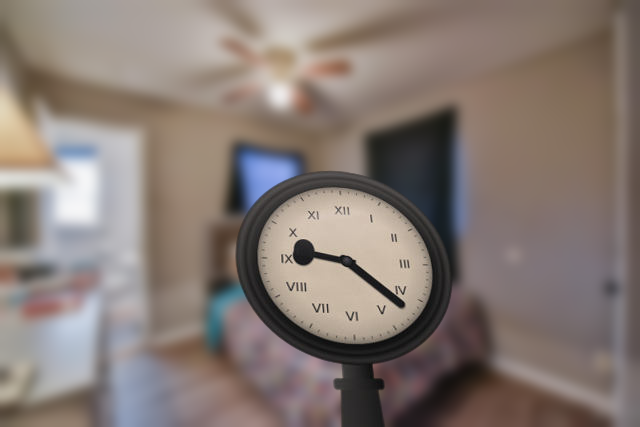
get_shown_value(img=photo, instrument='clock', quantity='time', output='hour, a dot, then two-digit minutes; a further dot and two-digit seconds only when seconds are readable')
9.22
